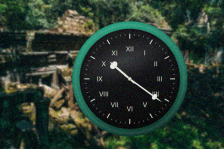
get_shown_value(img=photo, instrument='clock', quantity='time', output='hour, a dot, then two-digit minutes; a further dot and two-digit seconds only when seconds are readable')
10.21
